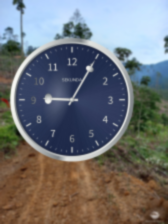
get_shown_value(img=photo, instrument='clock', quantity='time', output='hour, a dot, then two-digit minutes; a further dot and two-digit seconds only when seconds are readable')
9.05
